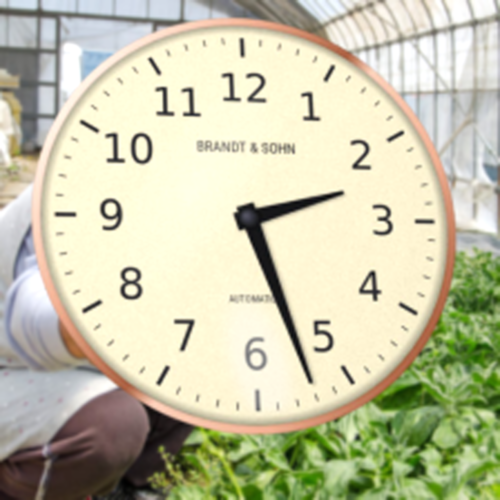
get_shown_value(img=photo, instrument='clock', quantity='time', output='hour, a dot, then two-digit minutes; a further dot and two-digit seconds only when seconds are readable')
2.27
